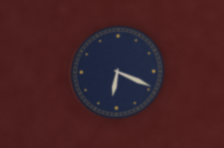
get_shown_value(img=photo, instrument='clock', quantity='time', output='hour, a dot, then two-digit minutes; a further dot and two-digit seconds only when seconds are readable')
6.19
